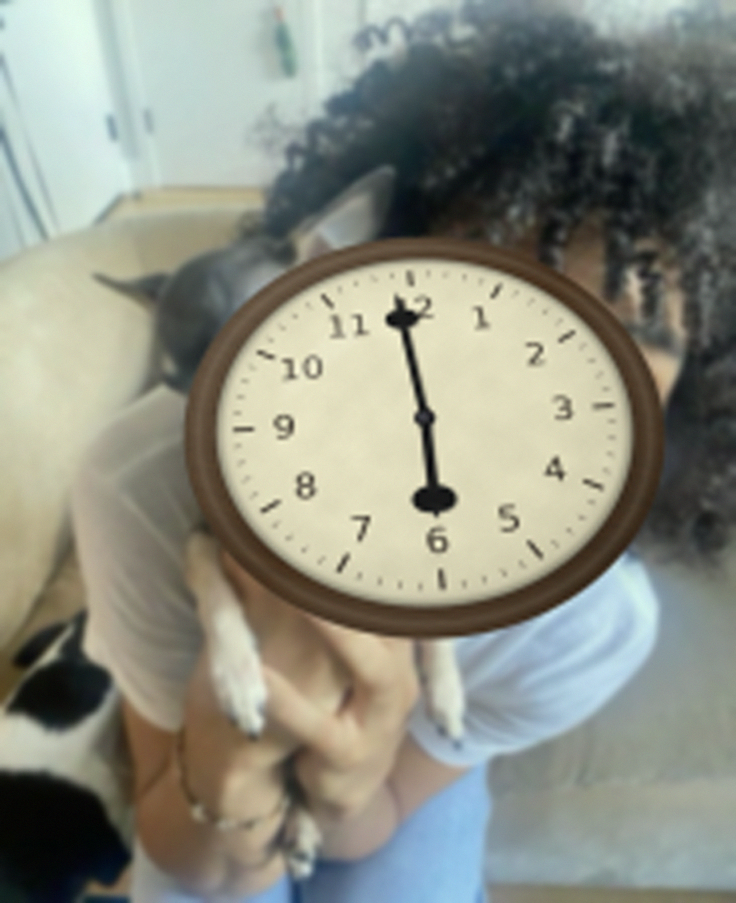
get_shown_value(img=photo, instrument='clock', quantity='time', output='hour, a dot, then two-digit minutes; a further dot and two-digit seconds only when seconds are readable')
5.59
